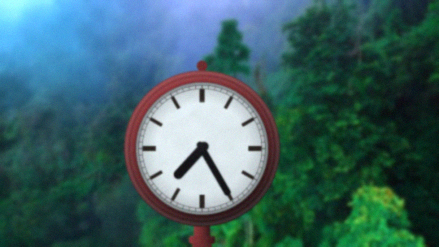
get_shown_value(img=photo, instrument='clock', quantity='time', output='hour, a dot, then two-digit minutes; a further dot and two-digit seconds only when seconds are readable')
7.25
